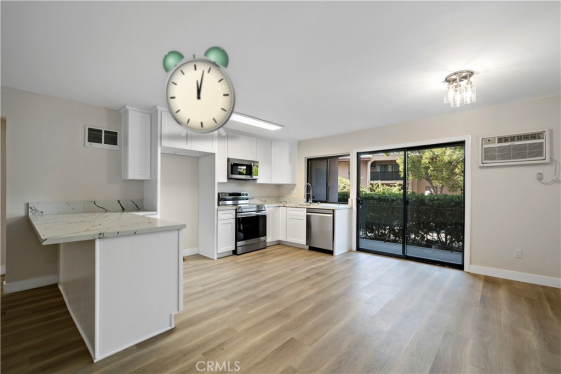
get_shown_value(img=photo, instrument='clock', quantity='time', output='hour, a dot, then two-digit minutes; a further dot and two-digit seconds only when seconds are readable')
12.03
